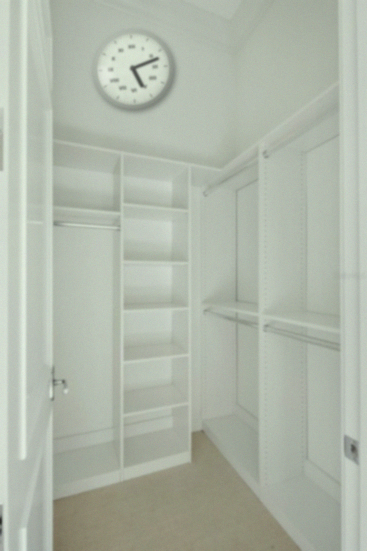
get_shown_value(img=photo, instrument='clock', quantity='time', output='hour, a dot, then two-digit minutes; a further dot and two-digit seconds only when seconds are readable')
5.12
